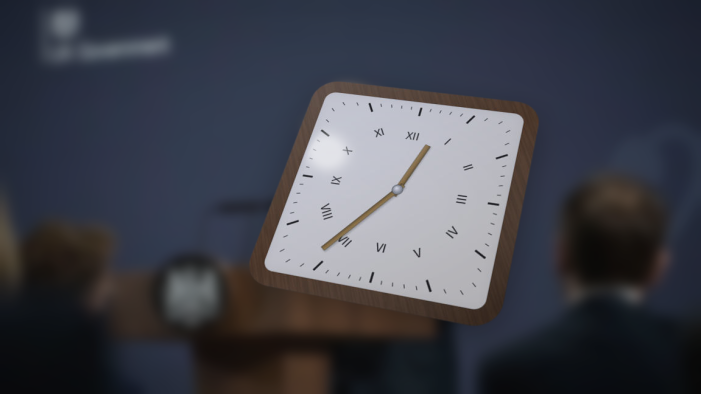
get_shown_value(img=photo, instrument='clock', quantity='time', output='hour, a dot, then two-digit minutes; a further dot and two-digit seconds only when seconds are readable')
12.36
